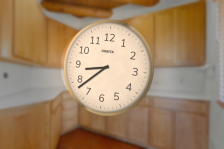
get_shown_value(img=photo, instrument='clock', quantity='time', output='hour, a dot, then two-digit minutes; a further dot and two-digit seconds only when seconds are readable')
8.38
